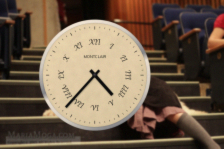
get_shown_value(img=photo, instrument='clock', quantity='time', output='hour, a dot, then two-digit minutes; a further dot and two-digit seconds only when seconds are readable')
4.37
